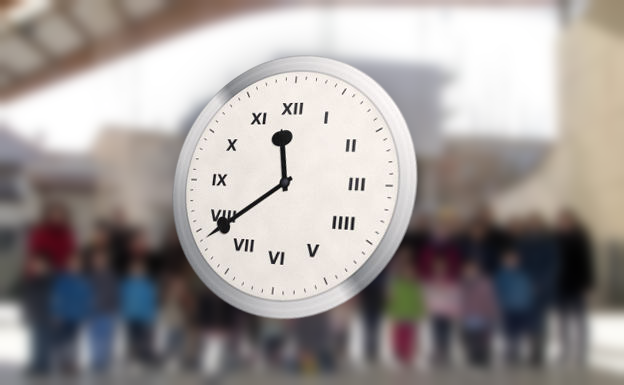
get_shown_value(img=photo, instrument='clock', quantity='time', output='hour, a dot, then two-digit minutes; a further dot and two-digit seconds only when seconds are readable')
11.39
